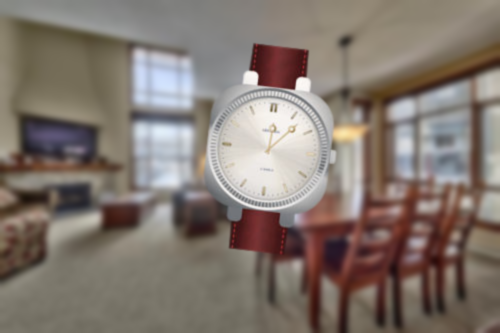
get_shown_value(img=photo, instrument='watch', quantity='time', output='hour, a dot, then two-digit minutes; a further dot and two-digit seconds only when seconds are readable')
12.07
